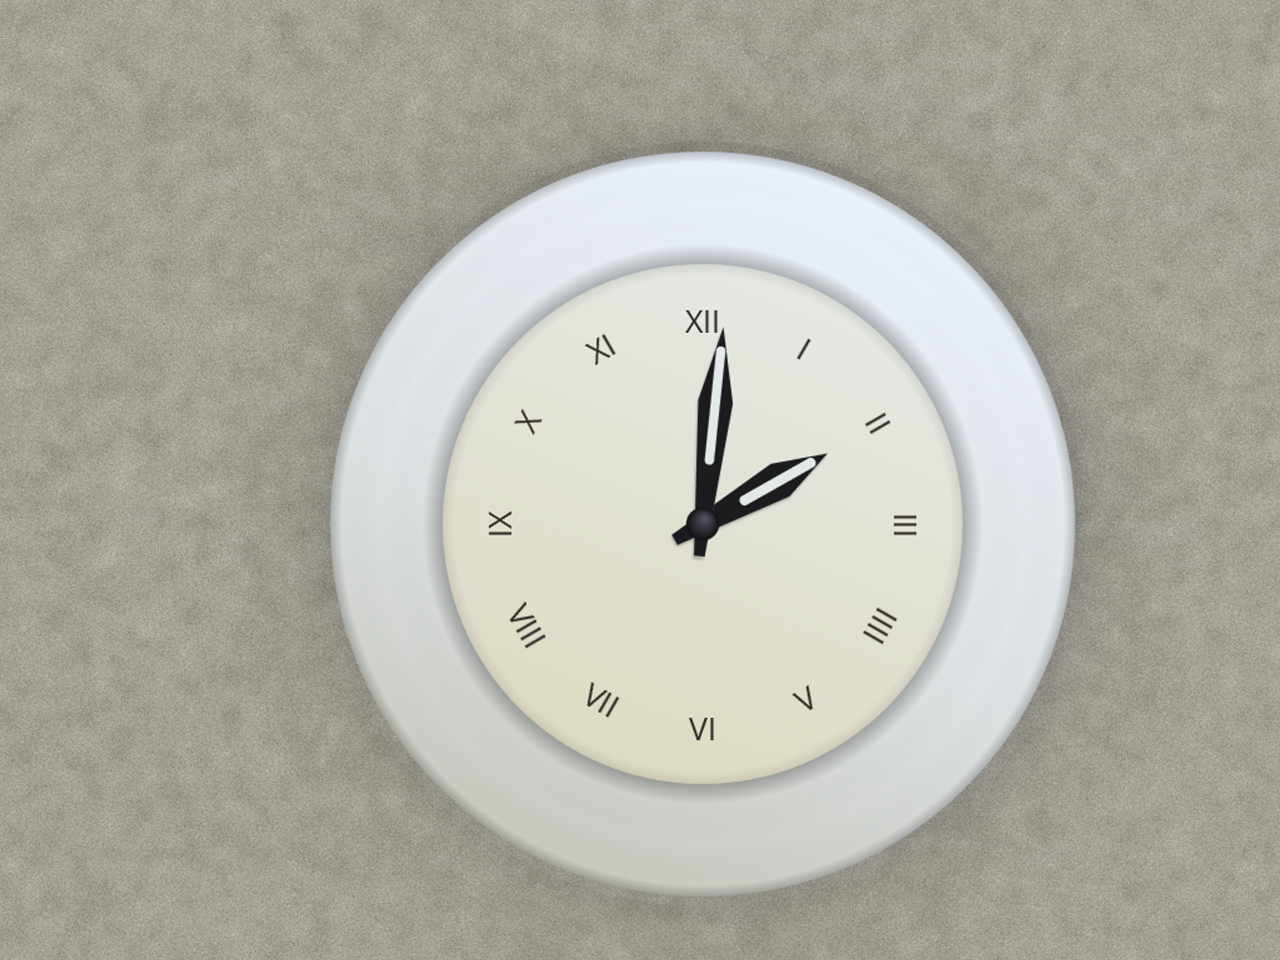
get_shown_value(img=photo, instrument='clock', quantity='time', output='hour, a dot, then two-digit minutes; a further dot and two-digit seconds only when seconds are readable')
2.01
